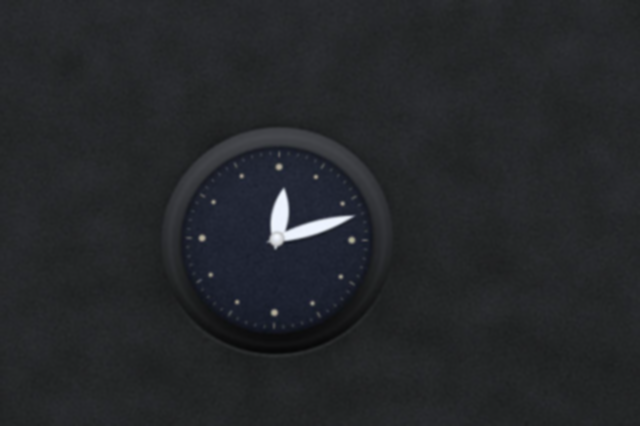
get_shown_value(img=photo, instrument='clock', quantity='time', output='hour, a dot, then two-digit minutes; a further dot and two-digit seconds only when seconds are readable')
12.12
